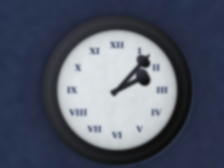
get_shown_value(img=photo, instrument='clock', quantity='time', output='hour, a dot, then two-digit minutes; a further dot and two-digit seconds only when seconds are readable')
2.07
